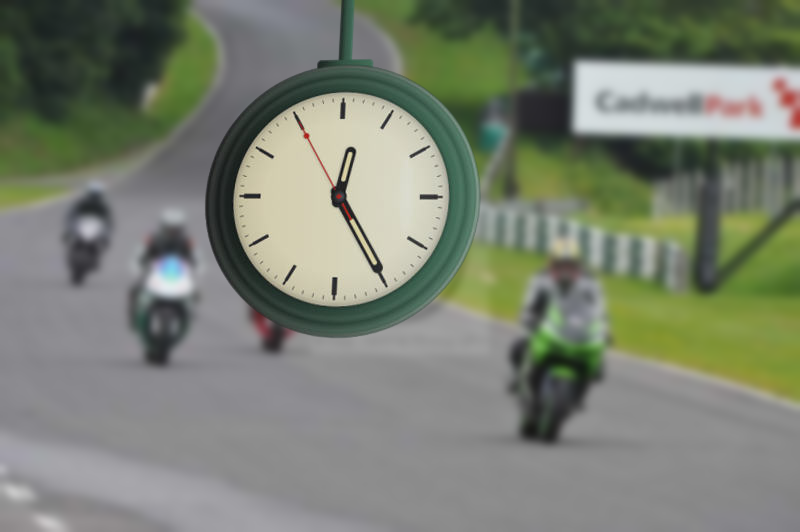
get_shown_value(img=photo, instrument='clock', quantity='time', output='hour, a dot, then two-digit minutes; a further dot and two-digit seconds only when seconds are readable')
12.24.55
